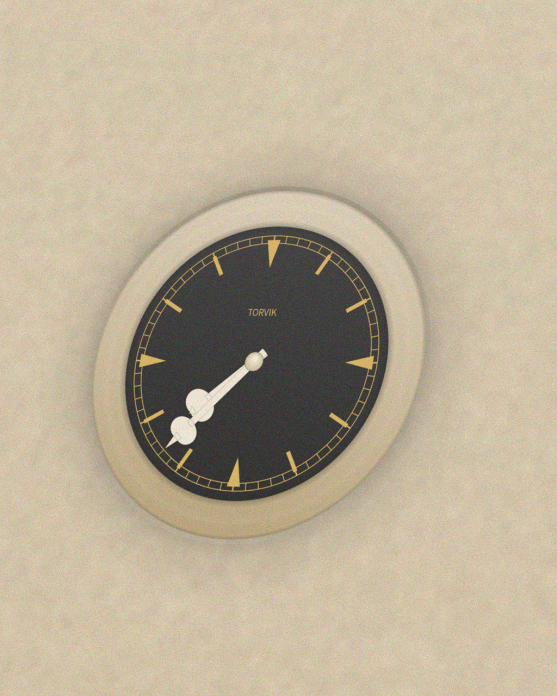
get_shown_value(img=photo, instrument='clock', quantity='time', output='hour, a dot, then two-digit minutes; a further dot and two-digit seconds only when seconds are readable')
7.37
